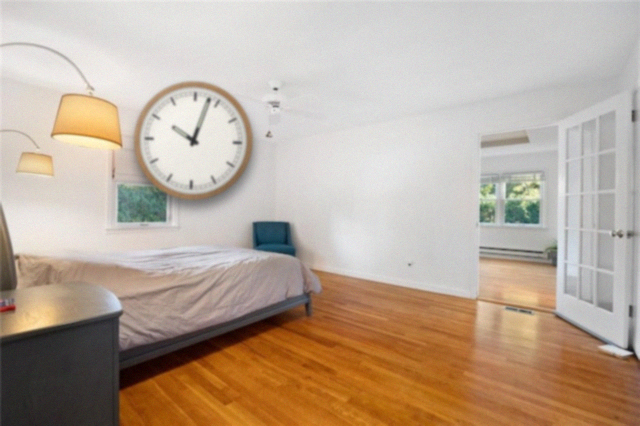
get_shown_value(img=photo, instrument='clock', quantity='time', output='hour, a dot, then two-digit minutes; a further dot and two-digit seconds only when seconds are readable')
10.03
